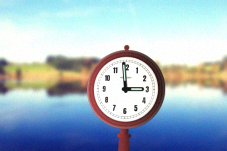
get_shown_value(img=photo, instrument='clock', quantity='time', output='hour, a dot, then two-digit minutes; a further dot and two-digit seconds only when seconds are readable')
2.59
